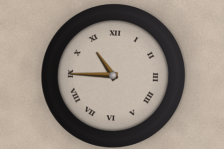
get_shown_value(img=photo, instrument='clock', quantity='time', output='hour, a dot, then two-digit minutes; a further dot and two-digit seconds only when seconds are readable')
10.45
